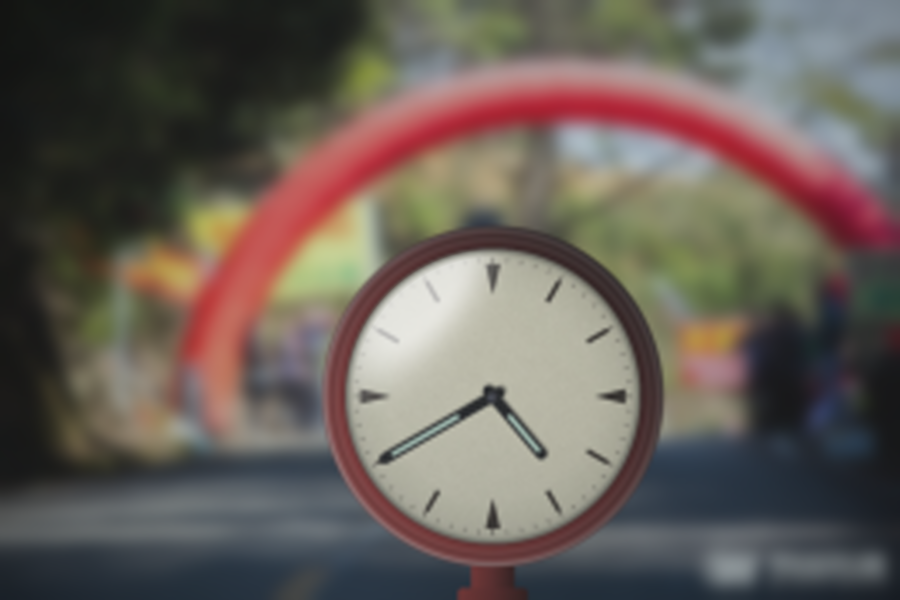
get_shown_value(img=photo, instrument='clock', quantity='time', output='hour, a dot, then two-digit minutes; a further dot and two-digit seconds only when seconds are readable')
4.40
